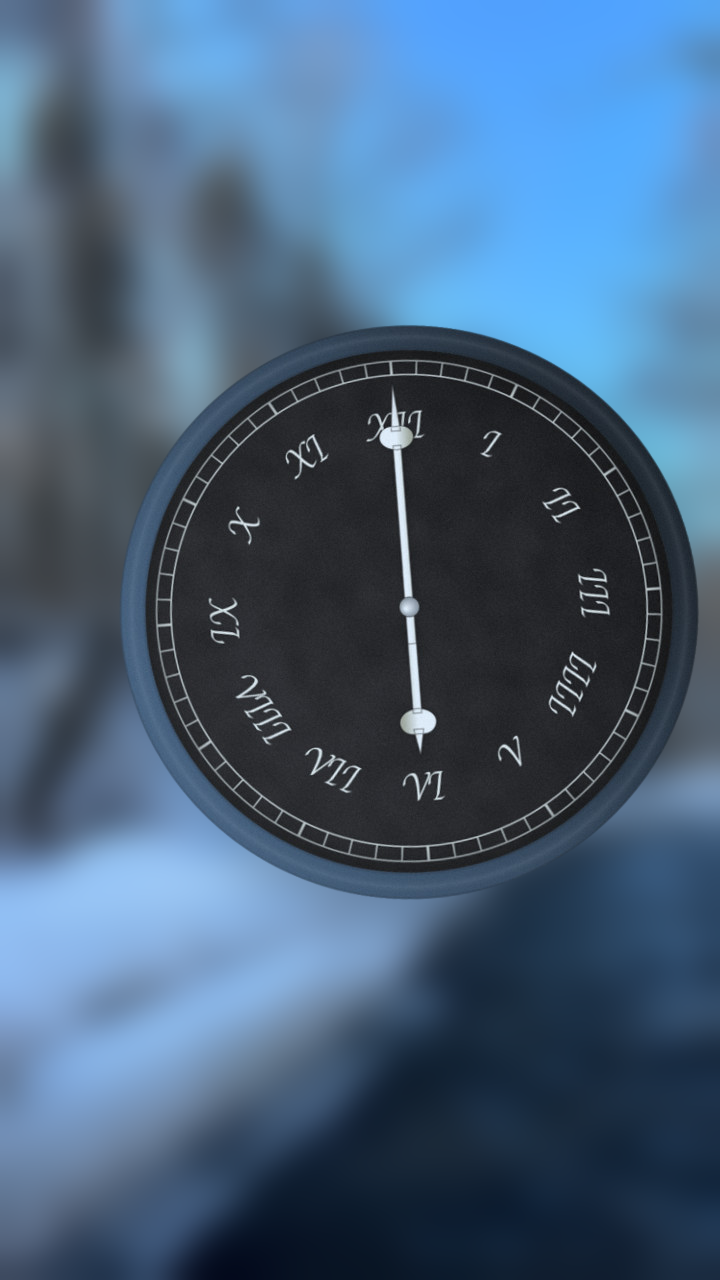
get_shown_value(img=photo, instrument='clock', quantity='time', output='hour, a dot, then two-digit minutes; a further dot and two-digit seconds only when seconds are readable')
6.00
